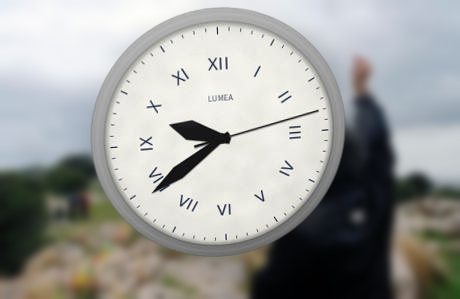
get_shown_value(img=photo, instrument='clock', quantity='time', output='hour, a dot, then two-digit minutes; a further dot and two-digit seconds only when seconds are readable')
9.39.13
